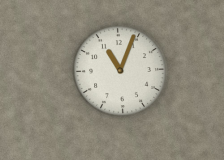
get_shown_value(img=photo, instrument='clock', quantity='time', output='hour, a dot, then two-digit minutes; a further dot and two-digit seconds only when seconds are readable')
11.04
